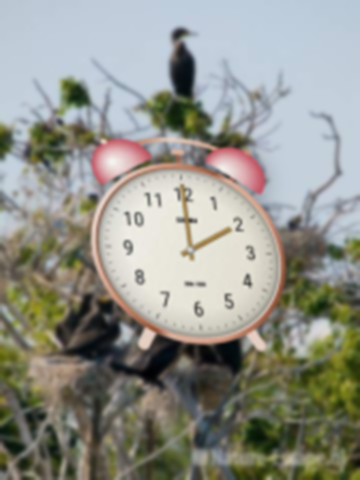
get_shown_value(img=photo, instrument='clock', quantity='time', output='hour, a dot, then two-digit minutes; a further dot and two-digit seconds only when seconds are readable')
2.00
